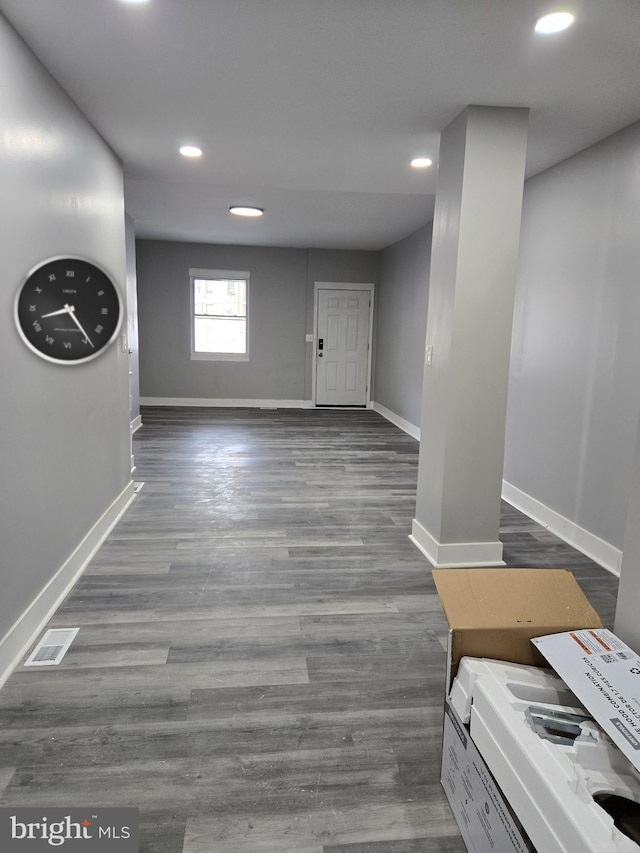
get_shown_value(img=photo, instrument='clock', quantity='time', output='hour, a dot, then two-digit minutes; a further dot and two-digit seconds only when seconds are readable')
8.24
